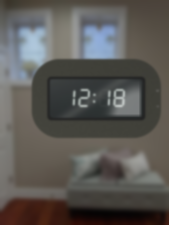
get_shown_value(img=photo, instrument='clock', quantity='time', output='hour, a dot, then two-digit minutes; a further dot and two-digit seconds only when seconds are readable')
12.18
